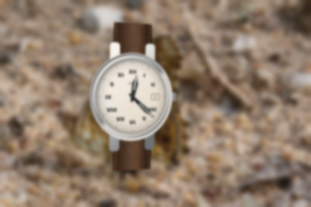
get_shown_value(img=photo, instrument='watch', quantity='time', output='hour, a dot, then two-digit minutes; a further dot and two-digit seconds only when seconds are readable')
12.22
